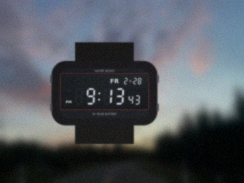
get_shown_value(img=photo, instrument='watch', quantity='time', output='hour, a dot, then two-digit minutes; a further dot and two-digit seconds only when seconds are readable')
9.13.43
